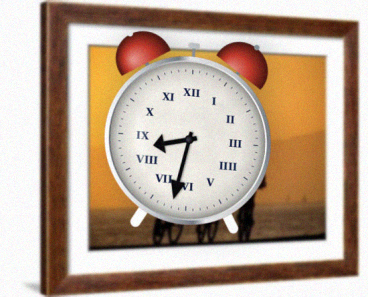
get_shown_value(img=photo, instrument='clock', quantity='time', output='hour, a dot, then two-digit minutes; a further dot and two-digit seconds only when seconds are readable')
8.32
